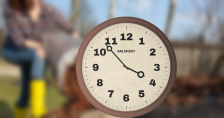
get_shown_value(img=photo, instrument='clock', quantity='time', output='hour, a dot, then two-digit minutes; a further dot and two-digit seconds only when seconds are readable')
3.53
